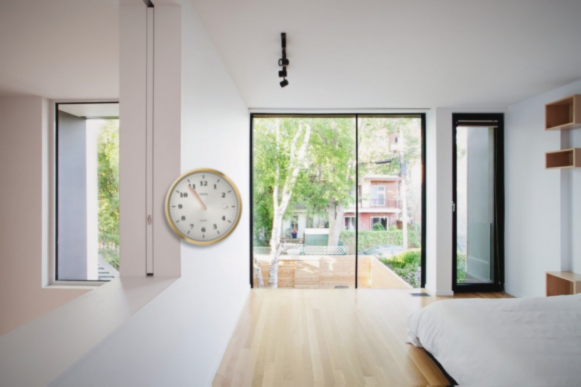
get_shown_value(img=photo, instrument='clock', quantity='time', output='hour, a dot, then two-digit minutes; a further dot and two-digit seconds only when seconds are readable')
10.54
